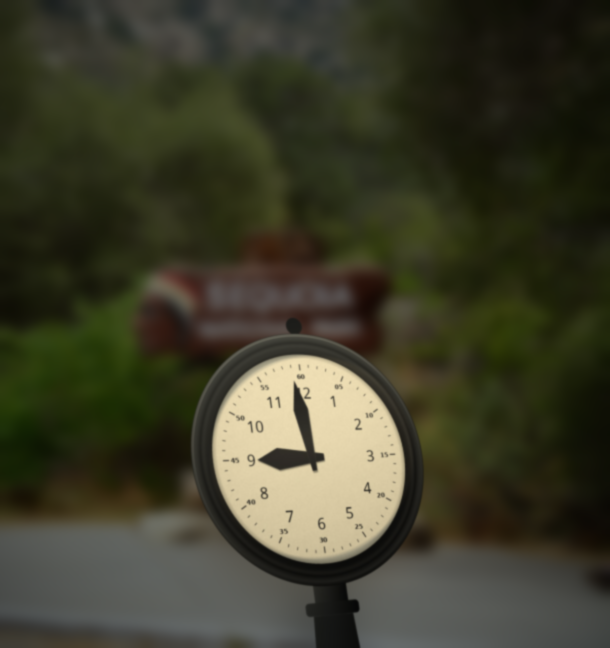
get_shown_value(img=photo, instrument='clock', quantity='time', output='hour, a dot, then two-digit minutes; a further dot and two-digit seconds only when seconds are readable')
8.59
